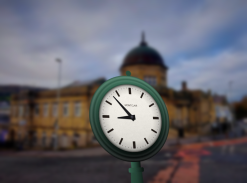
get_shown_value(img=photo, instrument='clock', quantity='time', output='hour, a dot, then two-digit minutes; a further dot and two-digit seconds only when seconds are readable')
8.53
